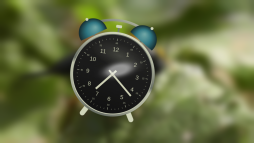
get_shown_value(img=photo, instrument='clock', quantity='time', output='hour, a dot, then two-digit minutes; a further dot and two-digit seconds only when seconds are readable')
7.22
